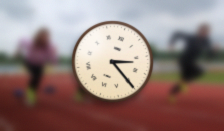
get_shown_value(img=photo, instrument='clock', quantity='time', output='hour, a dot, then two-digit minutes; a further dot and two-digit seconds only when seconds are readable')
2.20
